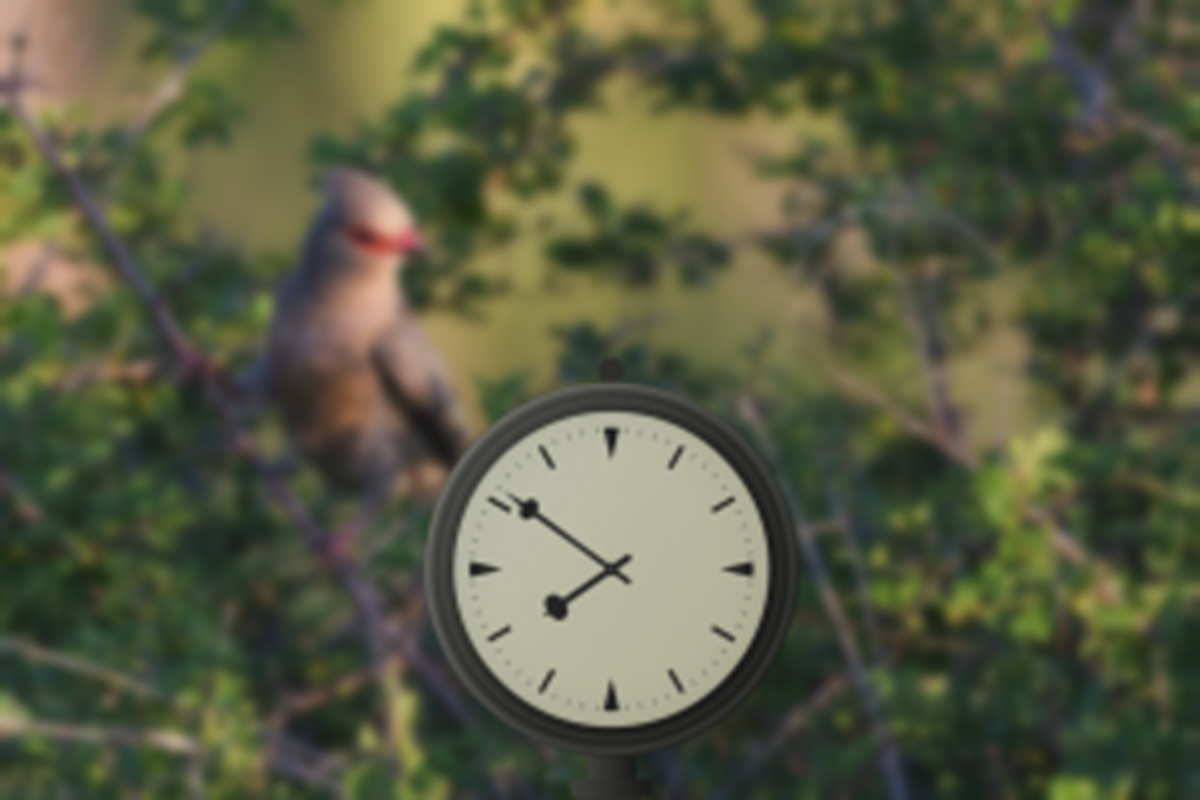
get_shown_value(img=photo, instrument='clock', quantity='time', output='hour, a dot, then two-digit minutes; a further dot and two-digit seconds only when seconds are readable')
7.51
